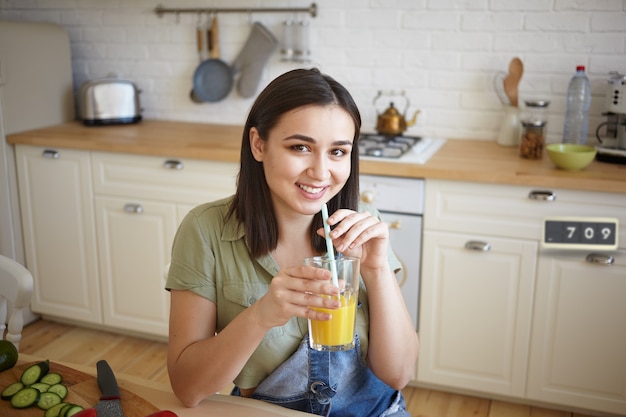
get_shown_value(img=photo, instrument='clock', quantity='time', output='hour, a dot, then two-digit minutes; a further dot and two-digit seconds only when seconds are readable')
7.09
